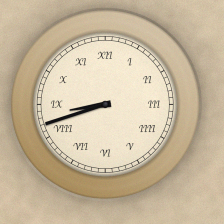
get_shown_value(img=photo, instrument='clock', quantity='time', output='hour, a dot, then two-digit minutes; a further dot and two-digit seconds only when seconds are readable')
8.42
